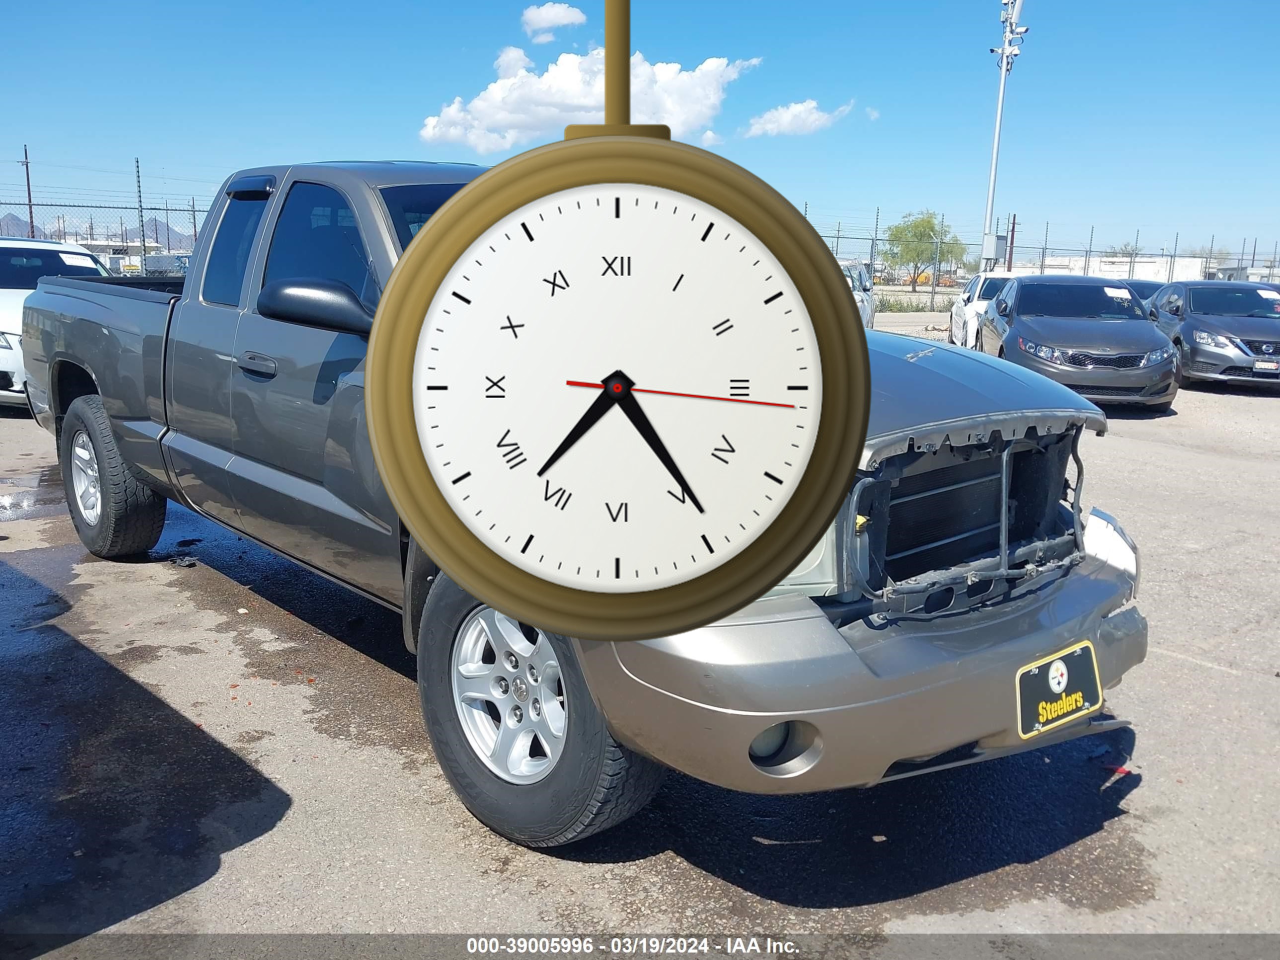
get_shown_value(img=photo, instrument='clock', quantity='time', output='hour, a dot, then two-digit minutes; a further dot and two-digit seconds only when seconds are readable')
7.24.16
